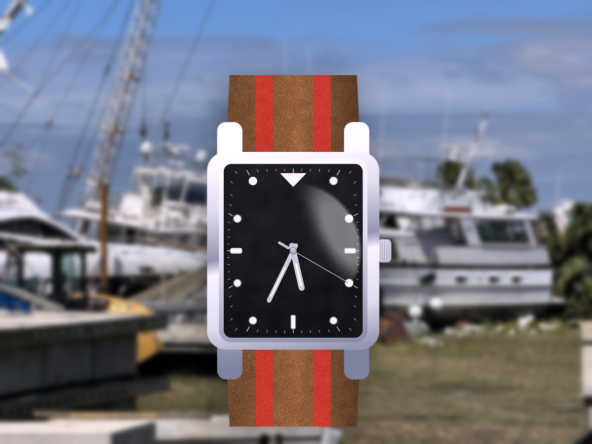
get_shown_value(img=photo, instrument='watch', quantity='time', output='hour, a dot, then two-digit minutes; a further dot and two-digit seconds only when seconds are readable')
5.34.20
